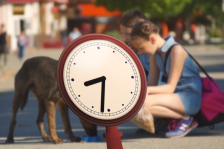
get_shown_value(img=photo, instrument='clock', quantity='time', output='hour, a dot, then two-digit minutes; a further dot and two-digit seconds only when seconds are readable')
8.32
